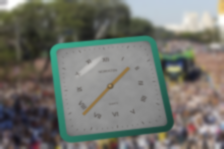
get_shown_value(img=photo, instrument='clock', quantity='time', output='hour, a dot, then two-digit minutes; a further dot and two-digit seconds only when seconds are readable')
1.38
